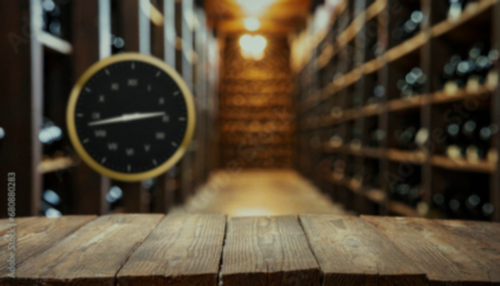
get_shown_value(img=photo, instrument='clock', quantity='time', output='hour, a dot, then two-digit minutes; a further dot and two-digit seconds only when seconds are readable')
2.43
